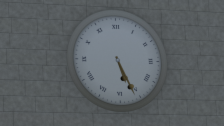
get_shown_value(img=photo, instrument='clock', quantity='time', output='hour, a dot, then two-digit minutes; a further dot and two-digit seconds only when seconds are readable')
5.26
